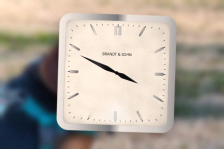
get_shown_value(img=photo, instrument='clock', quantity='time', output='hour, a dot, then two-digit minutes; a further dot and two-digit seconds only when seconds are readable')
3.49
